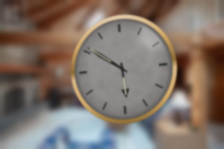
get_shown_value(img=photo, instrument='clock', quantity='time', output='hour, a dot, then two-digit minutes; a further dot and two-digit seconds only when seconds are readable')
5.51
